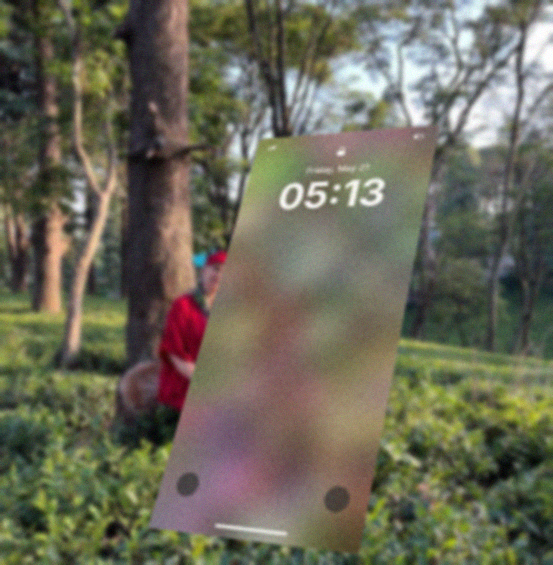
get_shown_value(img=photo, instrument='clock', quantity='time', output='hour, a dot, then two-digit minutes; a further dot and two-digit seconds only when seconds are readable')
5.13
